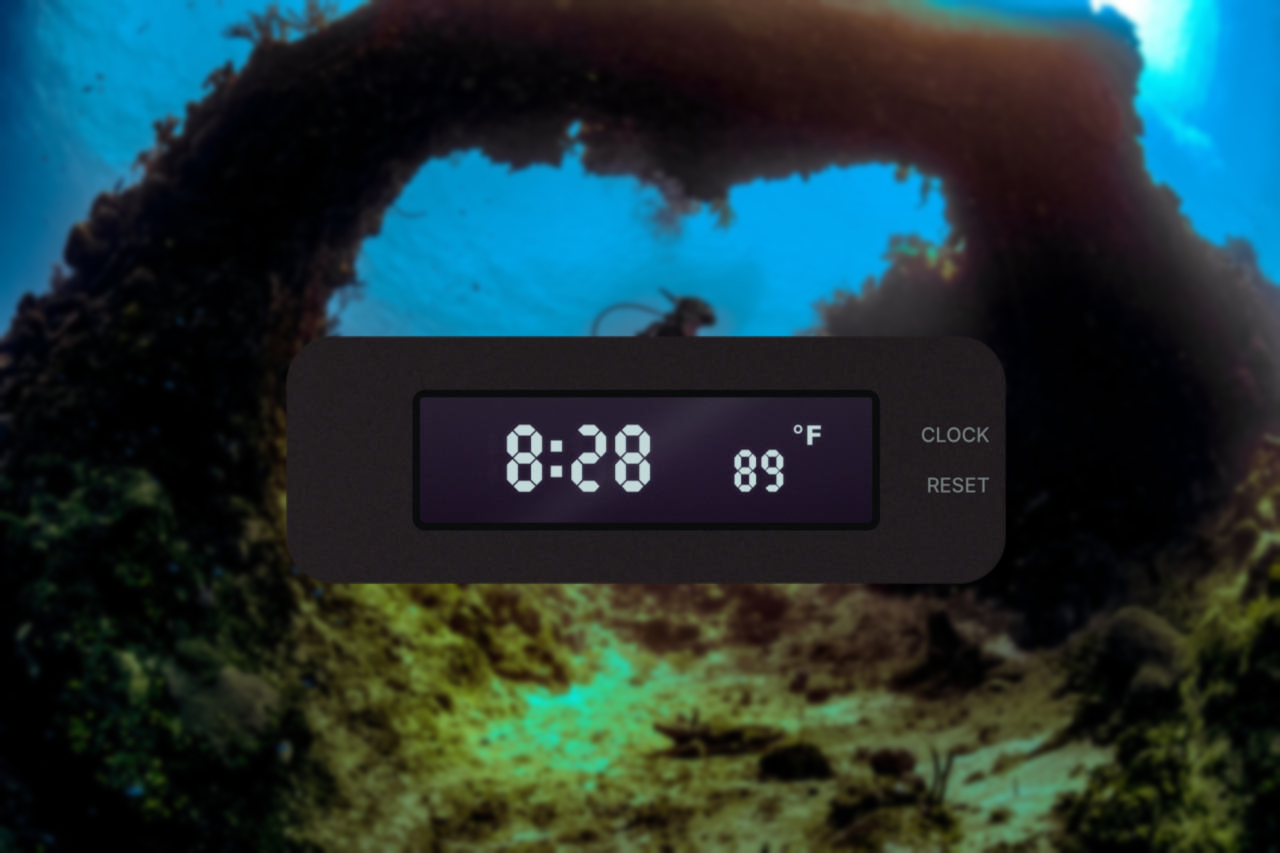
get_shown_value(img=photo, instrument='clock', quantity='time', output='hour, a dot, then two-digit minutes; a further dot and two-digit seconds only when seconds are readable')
8.28
